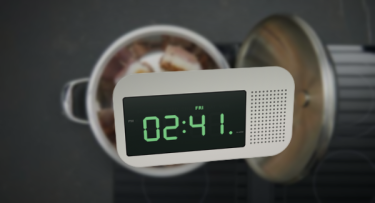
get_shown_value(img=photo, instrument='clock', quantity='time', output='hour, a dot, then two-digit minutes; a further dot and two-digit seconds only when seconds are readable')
2.41
